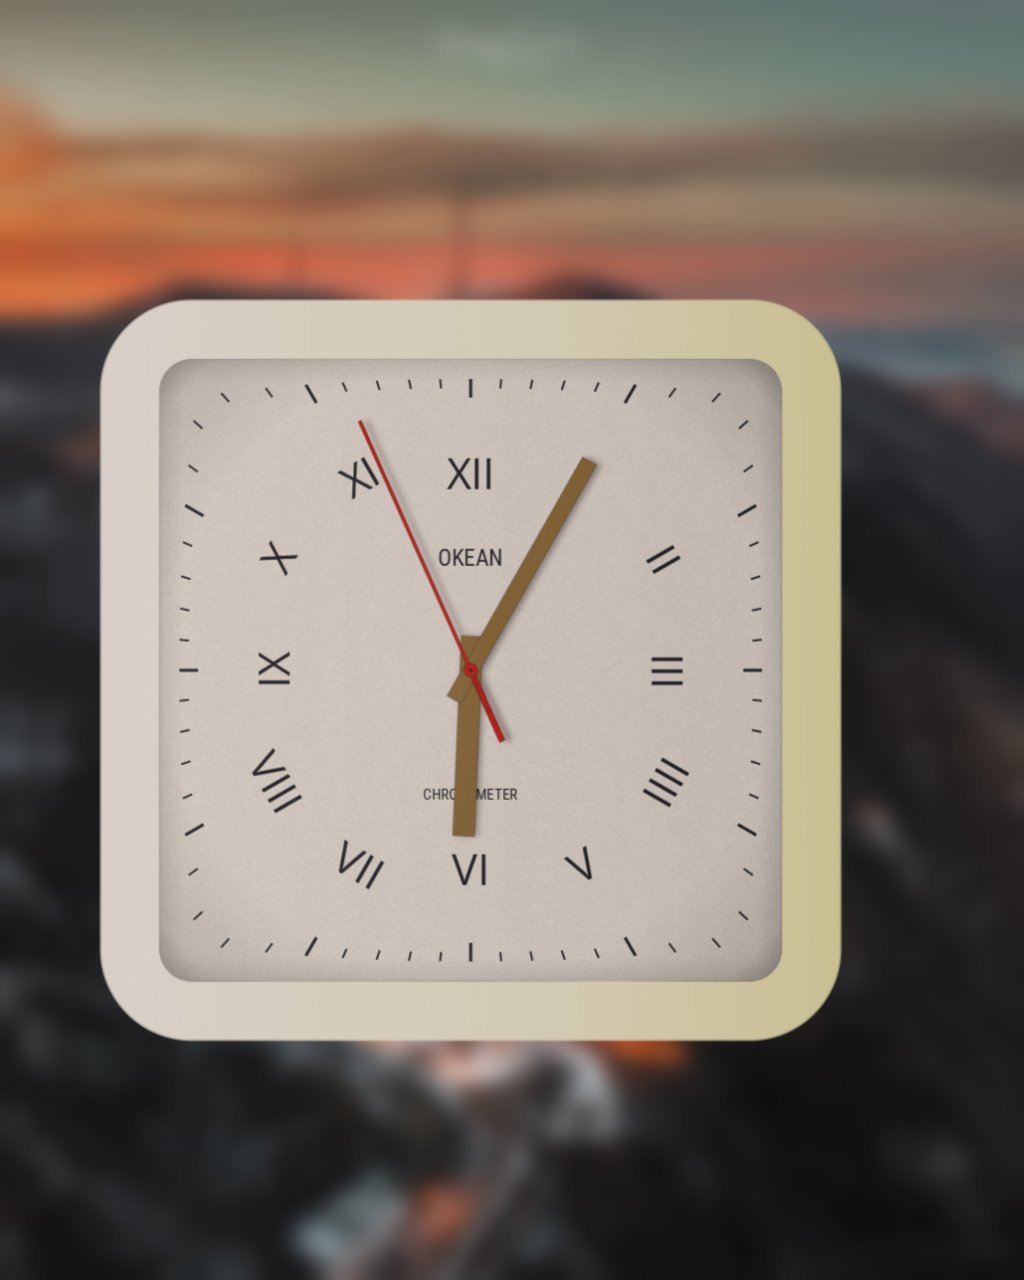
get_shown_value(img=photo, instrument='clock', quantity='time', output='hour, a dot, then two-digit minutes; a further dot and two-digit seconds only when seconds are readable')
6.04.56
